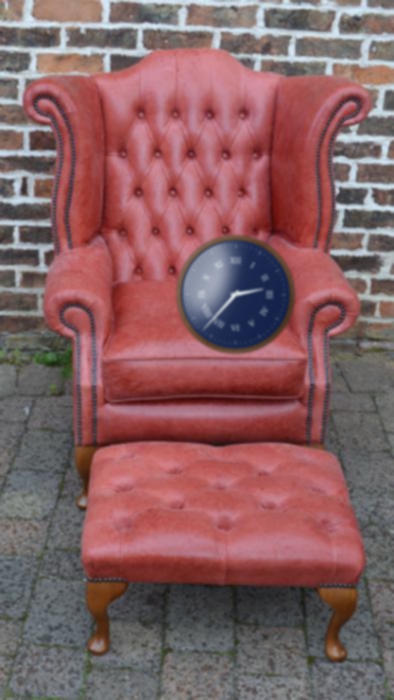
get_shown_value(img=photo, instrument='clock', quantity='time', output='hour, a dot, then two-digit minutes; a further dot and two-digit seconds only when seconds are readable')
2.37
